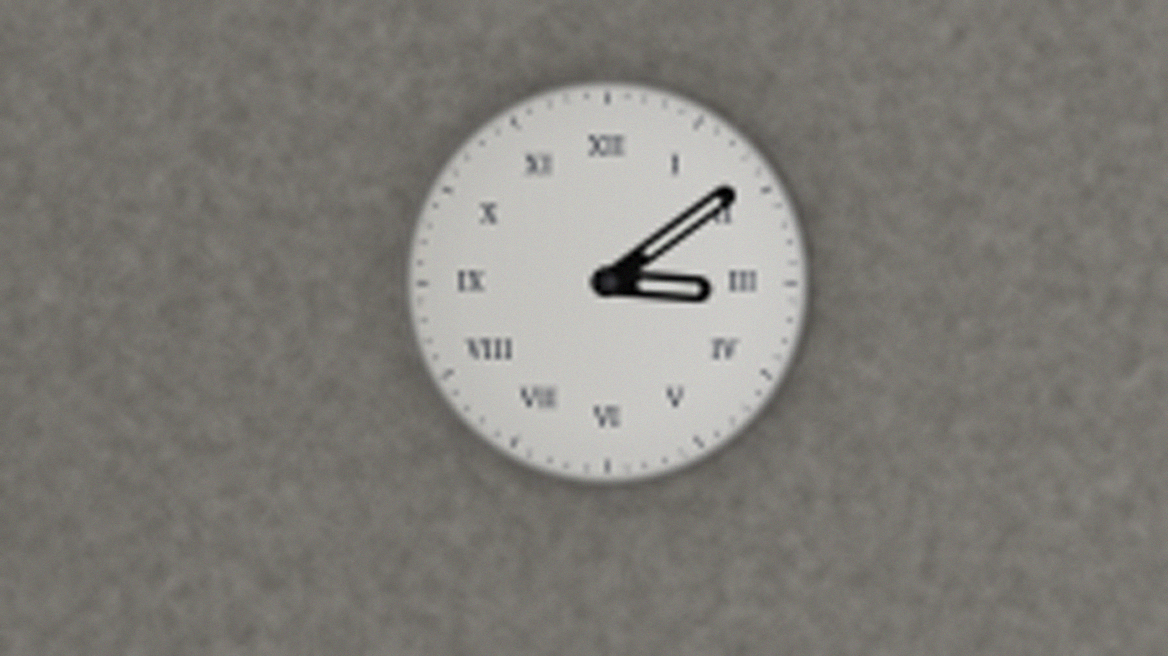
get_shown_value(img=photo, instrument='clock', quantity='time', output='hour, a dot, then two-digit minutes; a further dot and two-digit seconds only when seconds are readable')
3.09
